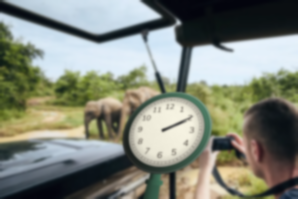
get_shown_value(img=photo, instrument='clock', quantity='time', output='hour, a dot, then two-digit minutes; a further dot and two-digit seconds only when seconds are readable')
2.10
